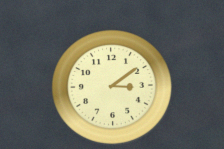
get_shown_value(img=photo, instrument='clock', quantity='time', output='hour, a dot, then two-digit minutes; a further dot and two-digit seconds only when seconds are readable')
3.09
